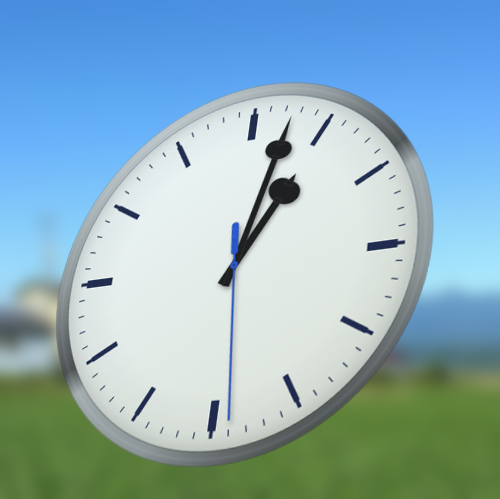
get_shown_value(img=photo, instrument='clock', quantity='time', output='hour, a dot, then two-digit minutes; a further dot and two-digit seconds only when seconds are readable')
1.02.29
